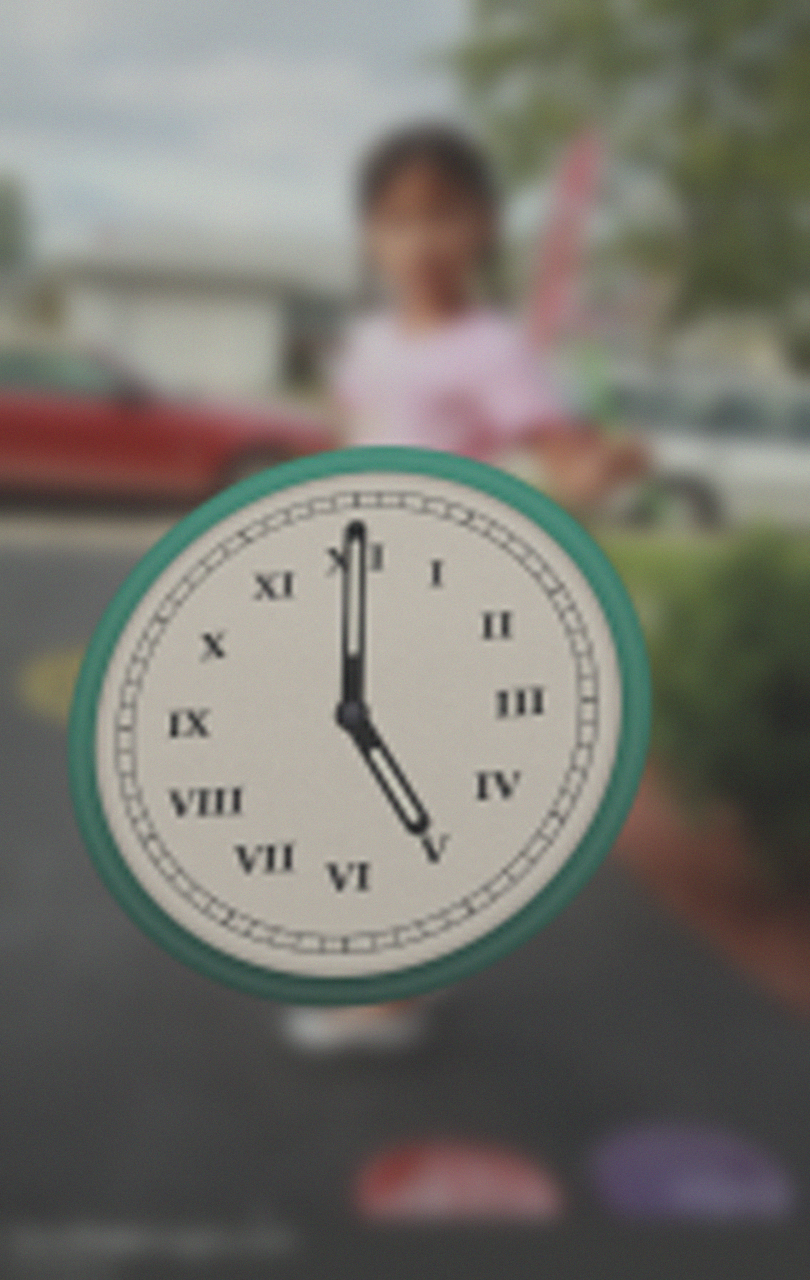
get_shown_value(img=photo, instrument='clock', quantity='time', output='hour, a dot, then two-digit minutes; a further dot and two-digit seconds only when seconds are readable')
5.00
